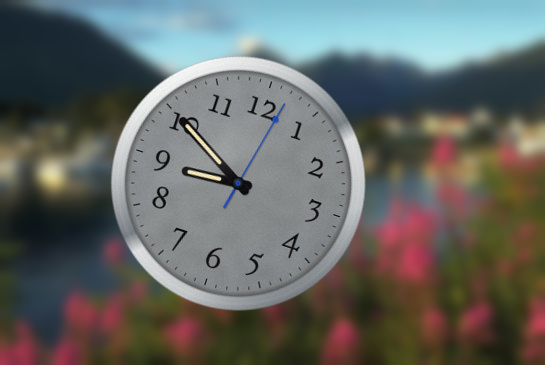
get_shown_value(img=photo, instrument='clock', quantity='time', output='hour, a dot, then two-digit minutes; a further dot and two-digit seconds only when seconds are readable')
8.50.02
